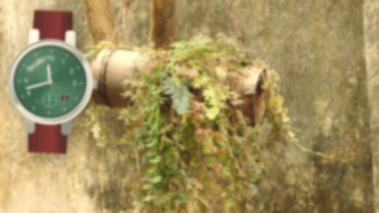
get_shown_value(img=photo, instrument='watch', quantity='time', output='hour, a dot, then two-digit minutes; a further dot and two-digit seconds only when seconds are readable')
11.42
